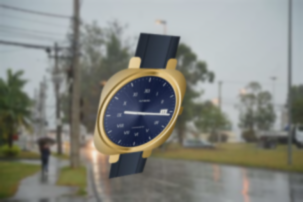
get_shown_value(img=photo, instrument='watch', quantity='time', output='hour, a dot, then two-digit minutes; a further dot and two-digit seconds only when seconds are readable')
9.16
